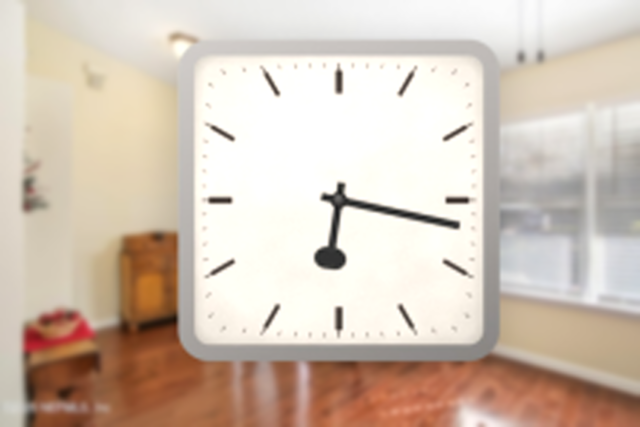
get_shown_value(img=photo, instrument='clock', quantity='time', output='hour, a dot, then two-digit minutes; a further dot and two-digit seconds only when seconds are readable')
6.17
